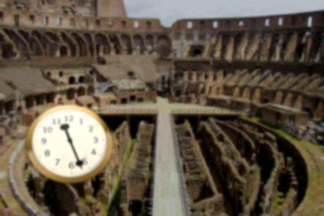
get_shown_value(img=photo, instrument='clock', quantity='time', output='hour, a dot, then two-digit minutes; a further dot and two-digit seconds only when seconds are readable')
11.27
